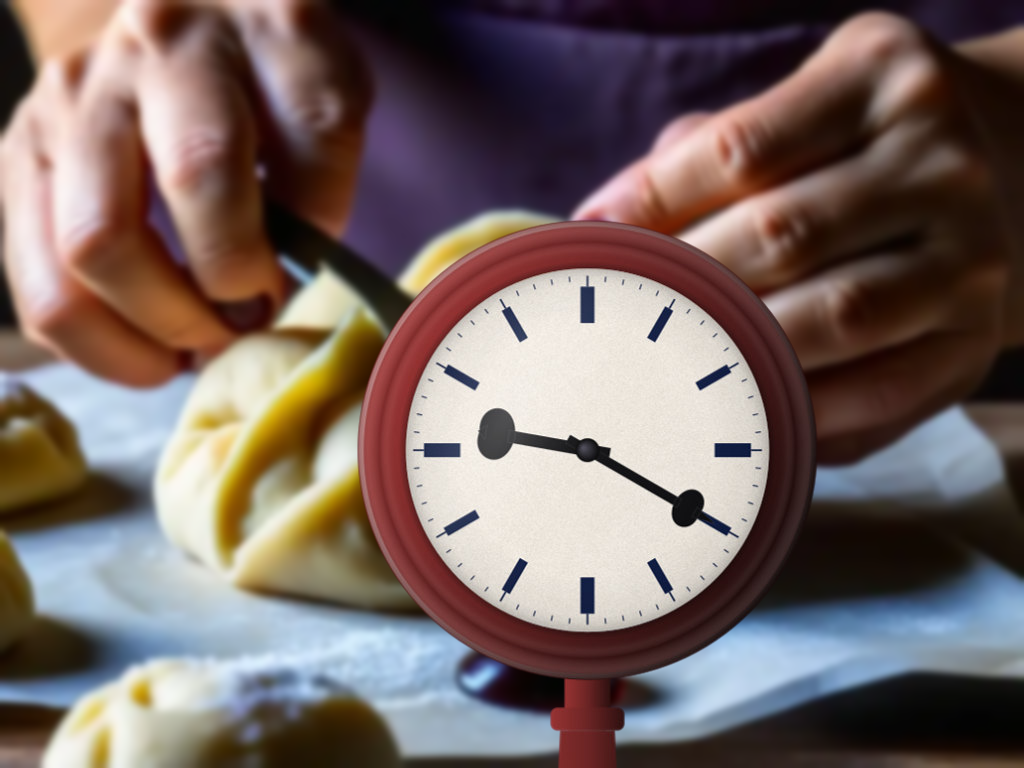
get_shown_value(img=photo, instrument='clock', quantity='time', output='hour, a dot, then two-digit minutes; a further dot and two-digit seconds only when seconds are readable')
9.20
